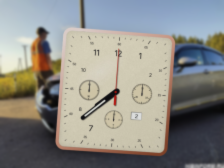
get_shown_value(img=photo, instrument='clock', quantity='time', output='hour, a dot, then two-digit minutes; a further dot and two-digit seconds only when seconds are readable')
7.38
